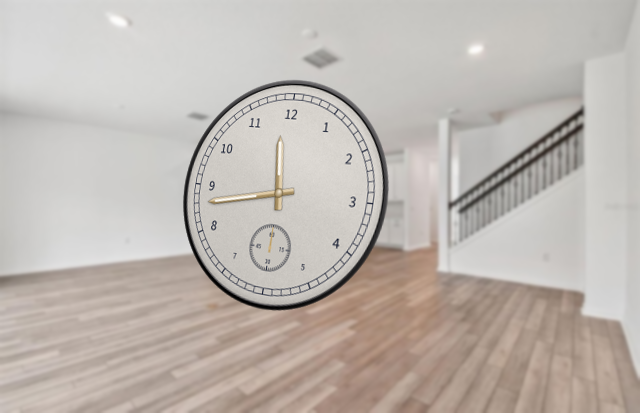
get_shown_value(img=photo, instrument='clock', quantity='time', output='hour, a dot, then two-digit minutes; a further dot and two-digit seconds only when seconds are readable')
11.43
